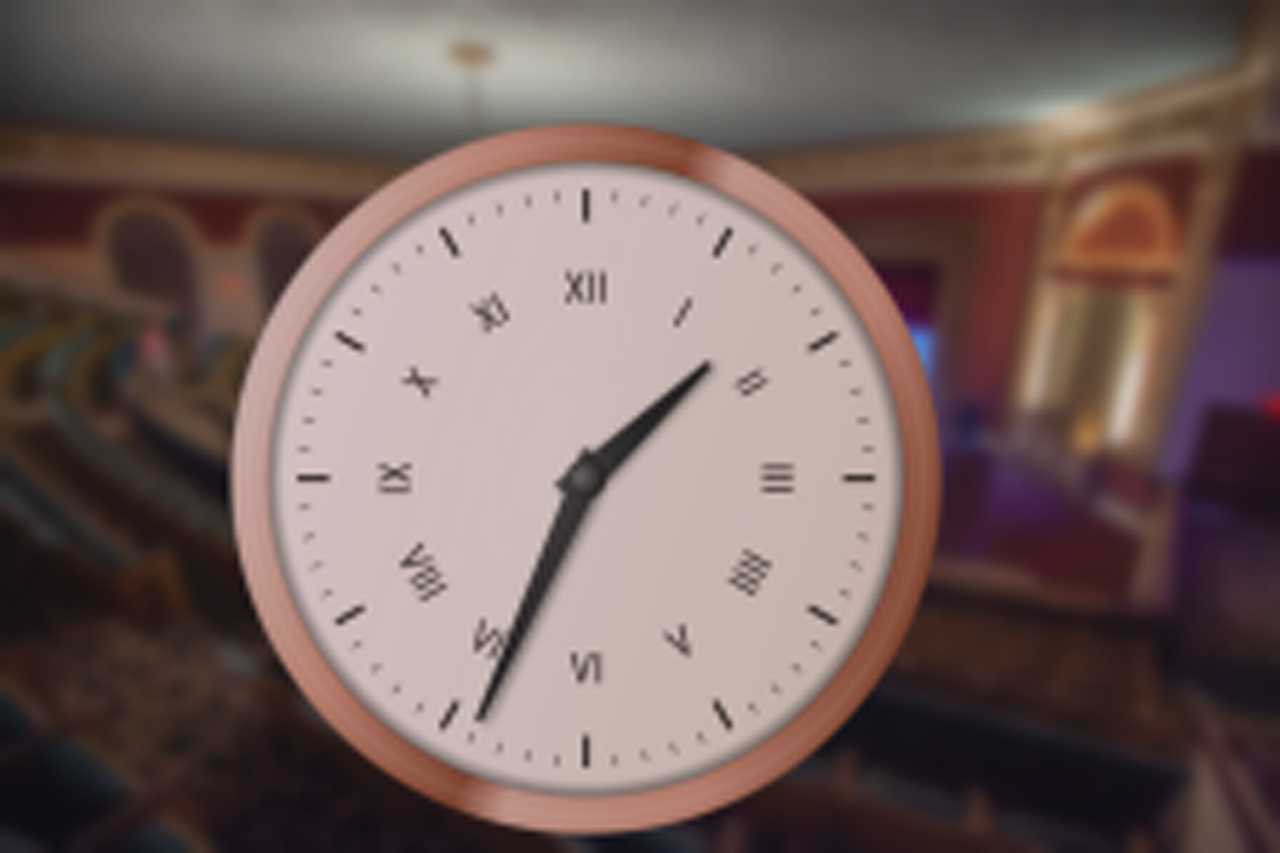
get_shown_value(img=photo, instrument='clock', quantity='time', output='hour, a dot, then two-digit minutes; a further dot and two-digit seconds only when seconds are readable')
1.34
